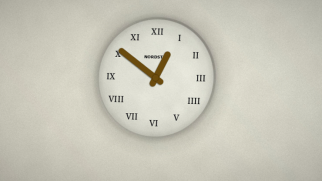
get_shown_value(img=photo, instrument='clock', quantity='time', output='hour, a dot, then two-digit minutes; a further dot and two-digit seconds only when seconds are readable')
12.51
